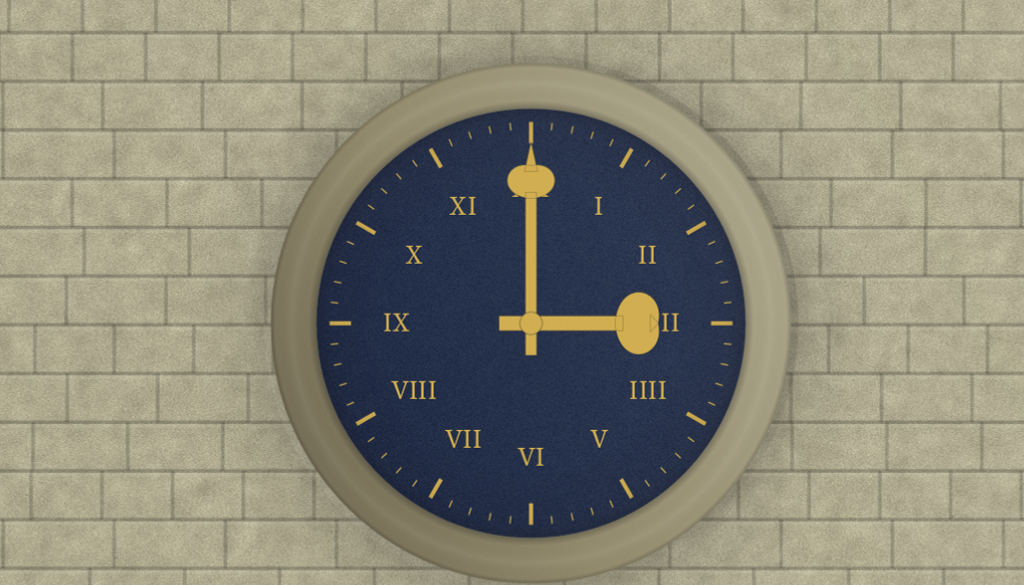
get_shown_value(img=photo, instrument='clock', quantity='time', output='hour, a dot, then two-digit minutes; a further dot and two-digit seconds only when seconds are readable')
3.00
